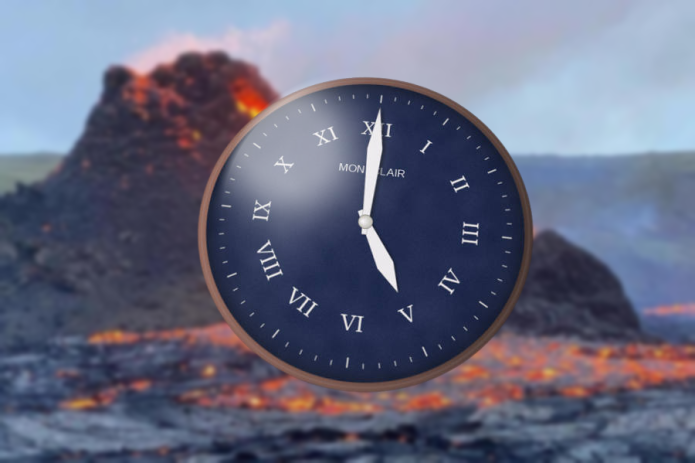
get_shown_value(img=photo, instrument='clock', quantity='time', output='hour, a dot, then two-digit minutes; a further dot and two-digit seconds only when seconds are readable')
5.00
